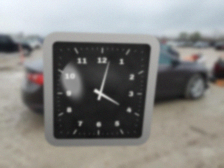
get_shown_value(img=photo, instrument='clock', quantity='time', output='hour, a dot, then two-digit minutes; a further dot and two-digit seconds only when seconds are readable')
4.02
